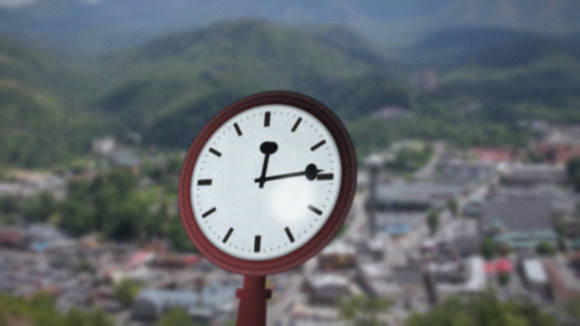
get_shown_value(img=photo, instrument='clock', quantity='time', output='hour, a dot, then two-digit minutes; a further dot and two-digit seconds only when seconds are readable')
12.14
